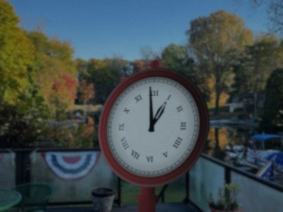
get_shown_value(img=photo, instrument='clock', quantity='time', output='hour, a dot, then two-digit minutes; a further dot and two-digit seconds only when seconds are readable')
12.59
